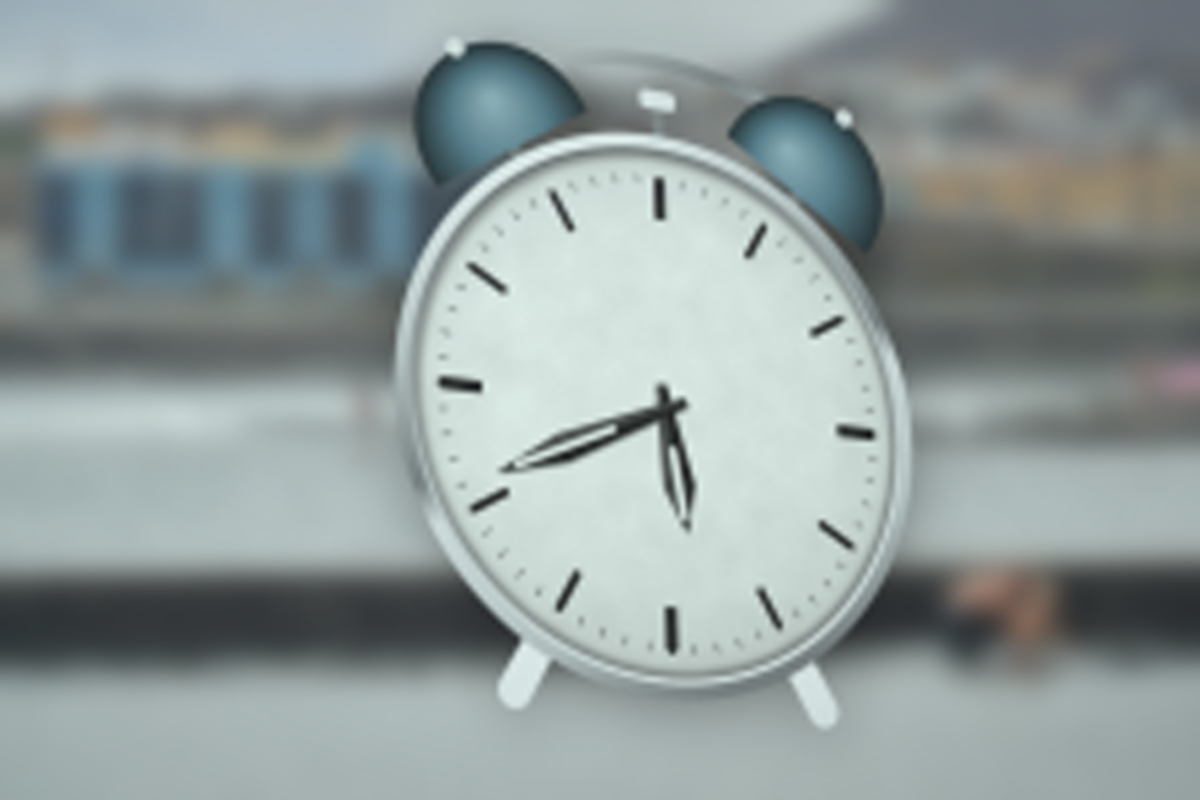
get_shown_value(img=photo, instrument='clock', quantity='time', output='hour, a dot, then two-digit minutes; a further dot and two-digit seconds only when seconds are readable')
5.41
